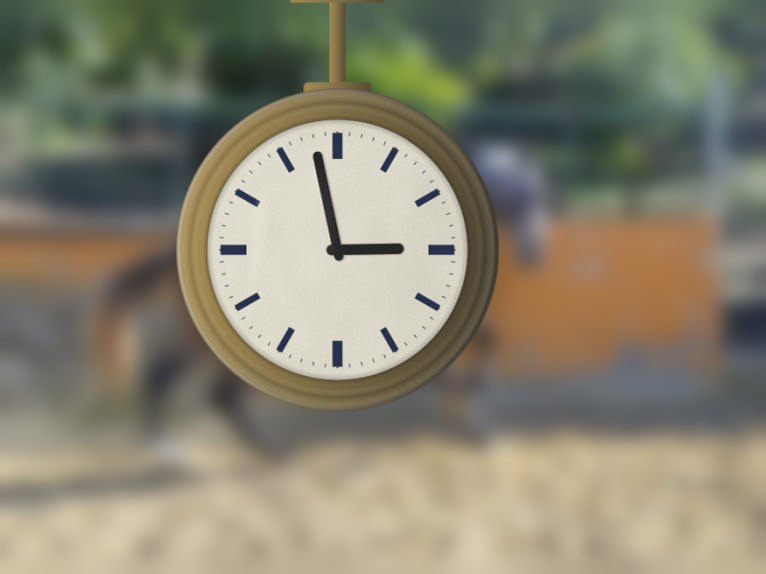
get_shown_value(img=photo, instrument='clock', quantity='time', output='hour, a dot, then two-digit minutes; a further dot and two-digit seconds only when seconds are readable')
2.58
